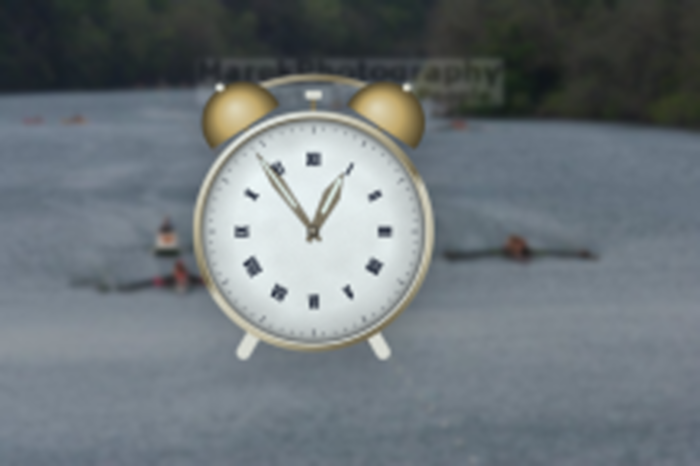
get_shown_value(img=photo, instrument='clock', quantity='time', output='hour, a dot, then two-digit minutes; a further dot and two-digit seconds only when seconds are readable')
12.54
